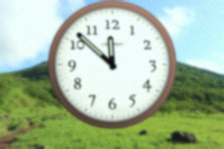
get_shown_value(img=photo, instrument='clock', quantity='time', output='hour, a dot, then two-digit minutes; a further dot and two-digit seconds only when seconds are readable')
11.52
